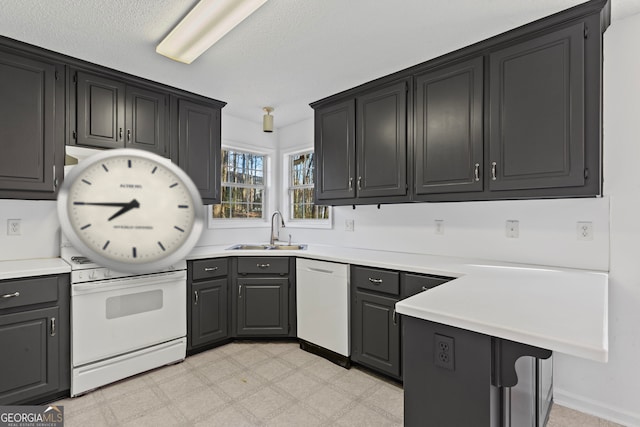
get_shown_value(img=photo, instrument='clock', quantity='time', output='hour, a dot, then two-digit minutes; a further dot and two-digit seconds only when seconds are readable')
7.45
